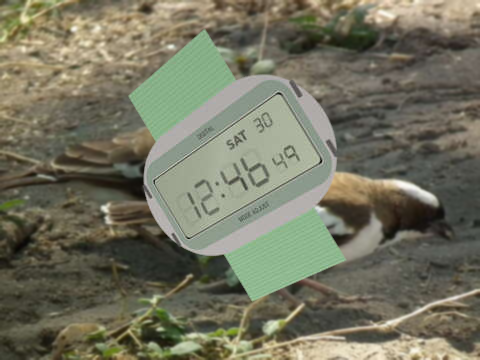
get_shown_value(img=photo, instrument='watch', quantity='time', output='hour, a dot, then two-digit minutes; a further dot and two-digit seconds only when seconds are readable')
12.46.49
